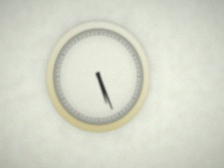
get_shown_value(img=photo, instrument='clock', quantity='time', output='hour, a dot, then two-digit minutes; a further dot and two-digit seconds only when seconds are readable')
5.26
